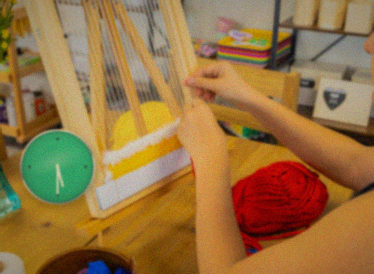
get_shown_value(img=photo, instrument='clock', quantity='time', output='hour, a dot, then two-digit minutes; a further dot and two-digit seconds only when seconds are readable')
5.30
